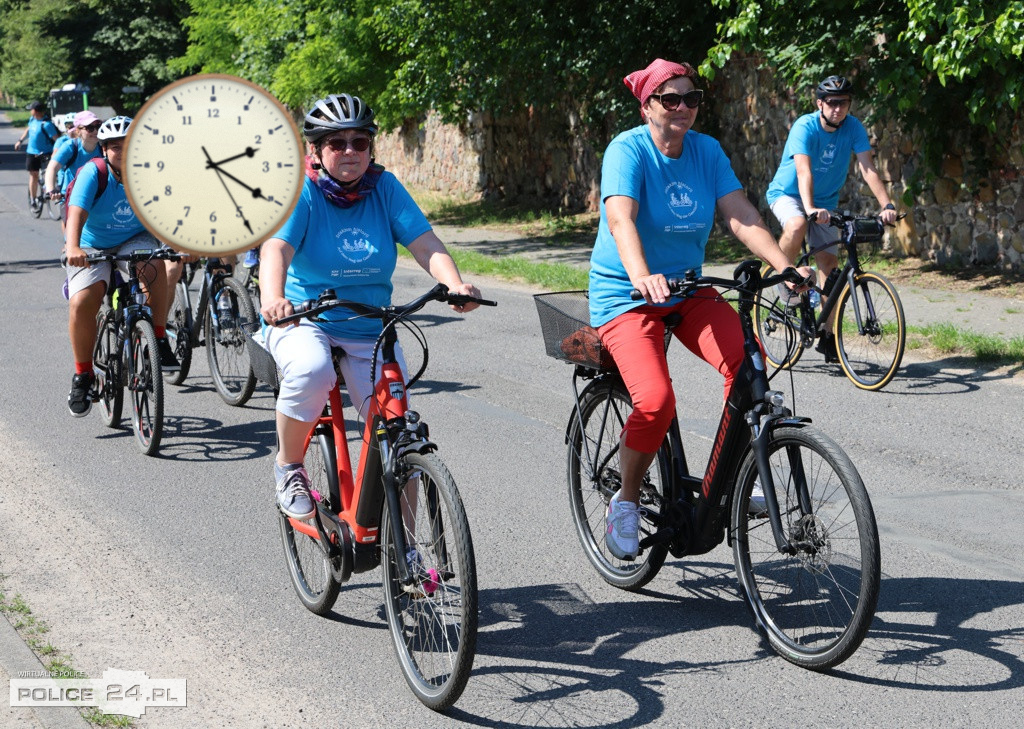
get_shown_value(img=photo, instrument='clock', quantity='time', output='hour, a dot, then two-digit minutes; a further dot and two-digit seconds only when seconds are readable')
2.20.25
